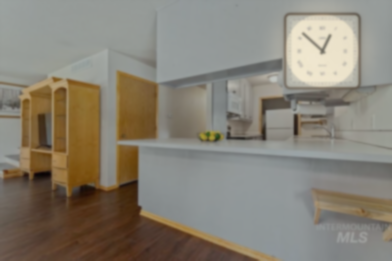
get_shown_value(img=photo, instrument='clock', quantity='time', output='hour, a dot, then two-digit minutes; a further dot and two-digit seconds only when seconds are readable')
12.52
